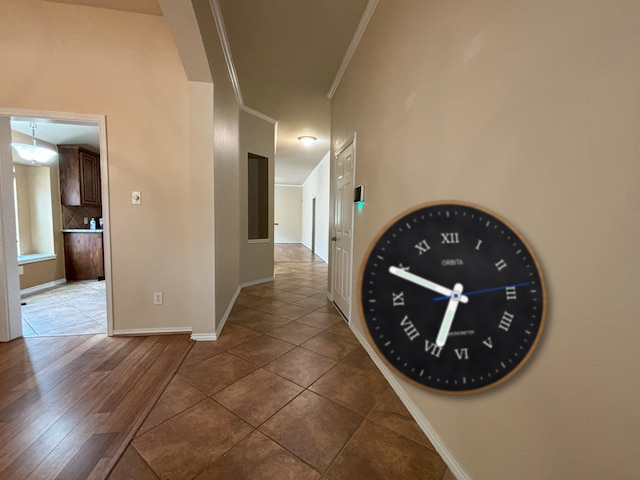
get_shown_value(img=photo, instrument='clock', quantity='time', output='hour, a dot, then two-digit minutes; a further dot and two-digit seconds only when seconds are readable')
6.49.14
